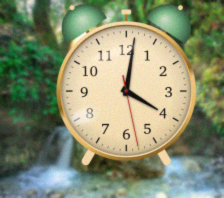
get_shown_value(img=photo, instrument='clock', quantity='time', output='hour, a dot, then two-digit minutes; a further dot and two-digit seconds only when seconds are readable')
4.01.28
